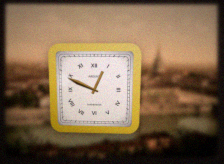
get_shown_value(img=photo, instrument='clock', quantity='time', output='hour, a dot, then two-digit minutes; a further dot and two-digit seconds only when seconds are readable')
12.49
